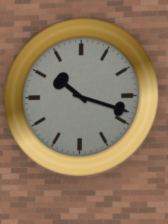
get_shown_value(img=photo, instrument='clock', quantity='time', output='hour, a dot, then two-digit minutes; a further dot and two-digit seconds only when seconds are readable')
10.18
